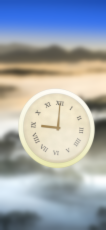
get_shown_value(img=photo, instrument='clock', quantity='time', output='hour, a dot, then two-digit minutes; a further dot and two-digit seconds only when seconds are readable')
9.00
